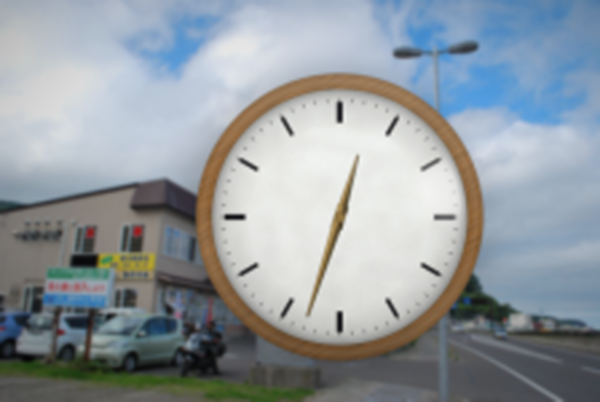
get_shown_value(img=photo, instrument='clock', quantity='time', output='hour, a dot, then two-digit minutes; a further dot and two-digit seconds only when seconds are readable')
12.33
